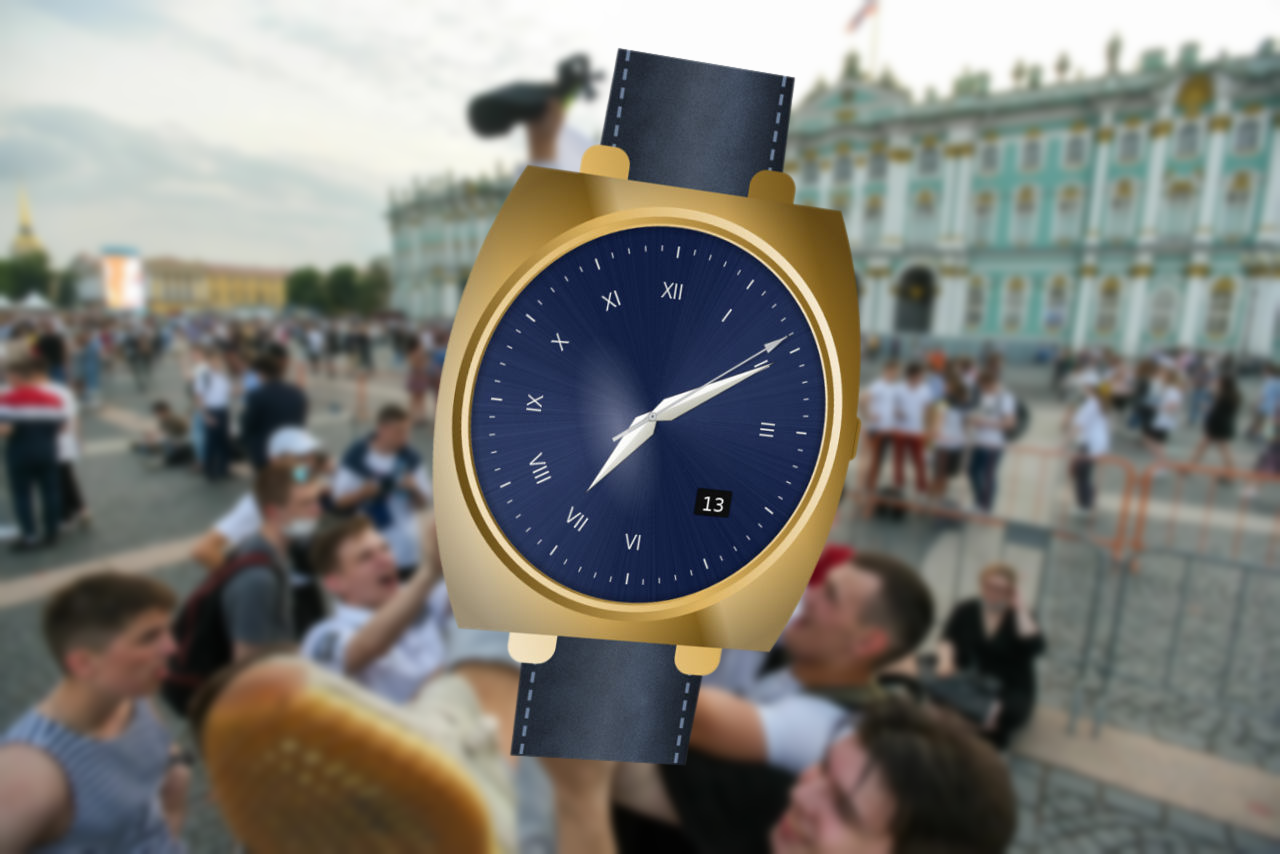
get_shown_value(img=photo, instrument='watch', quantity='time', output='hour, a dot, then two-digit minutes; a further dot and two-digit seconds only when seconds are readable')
7.10.09
